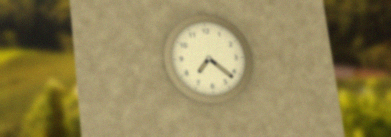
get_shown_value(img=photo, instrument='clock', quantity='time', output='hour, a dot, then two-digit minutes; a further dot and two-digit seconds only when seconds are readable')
7.22
